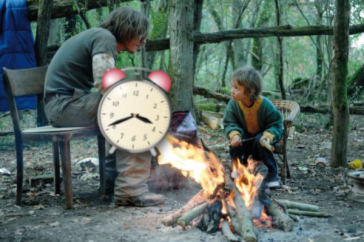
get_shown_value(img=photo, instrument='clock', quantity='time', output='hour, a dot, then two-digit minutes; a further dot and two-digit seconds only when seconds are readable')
3.41
